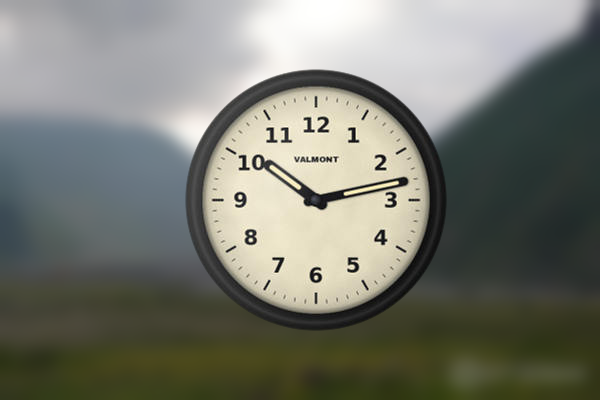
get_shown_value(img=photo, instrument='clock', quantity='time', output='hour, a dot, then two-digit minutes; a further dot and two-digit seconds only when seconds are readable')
10.13
